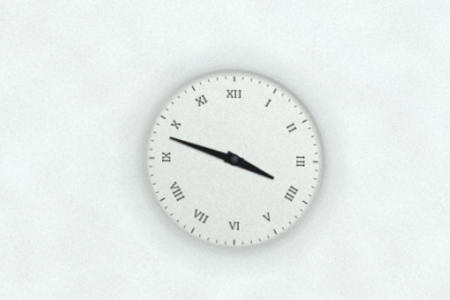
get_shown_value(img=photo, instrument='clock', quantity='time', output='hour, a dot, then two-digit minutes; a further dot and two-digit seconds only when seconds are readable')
3.48
